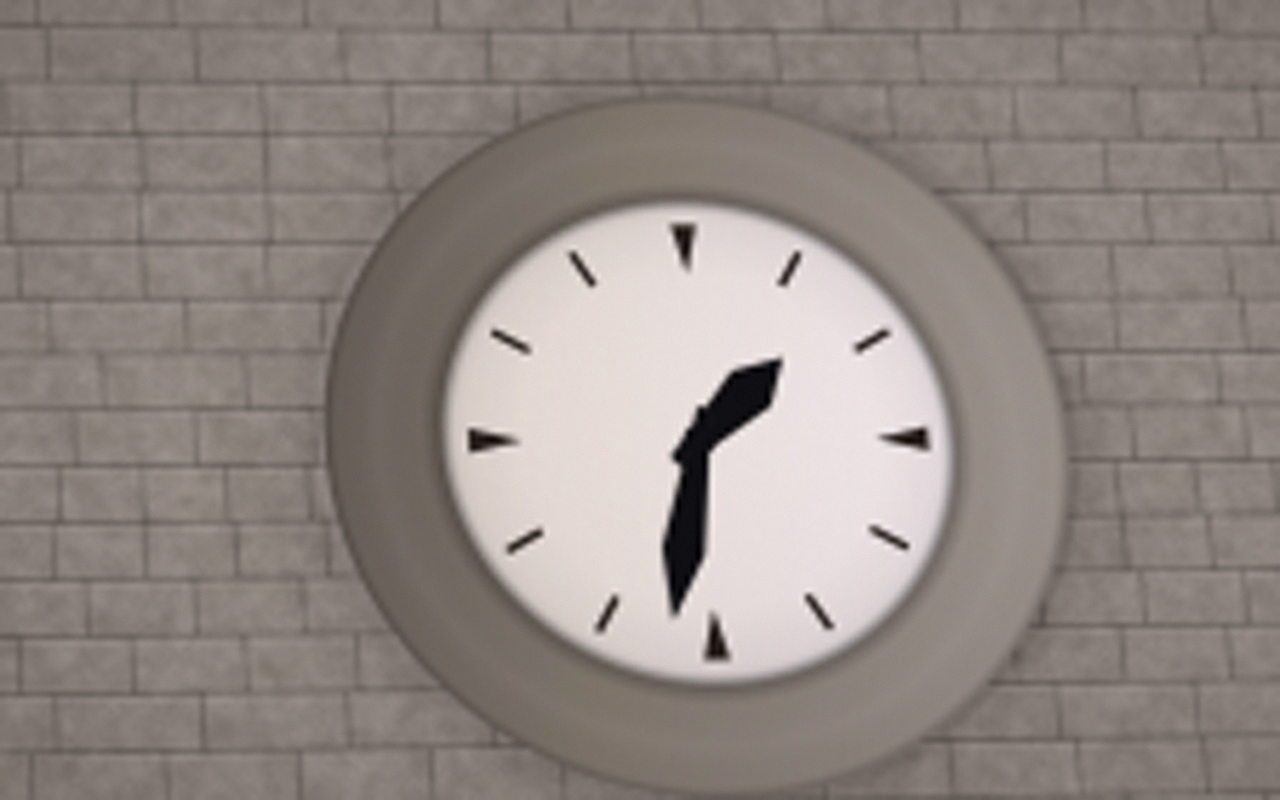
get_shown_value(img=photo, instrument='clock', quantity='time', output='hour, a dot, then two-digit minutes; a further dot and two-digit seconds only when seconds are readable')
1.32
